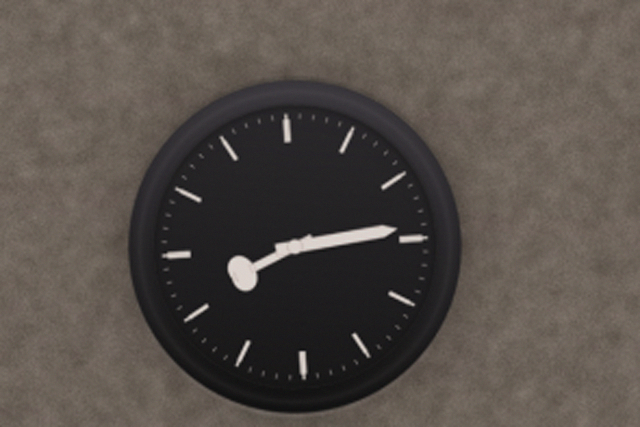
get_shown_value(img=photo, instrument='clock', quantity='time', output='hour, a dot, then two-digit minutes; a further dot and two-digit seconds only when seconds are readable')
8.14
